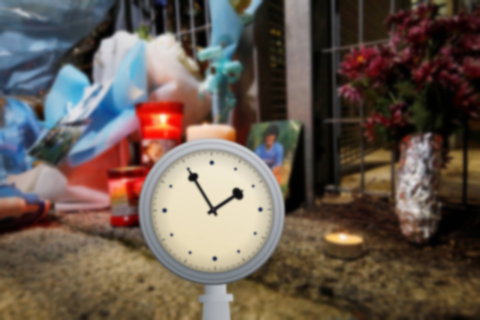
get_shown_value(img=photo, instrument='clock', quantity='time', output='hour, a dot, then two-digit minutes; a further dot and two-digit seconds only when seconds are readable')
1.55
